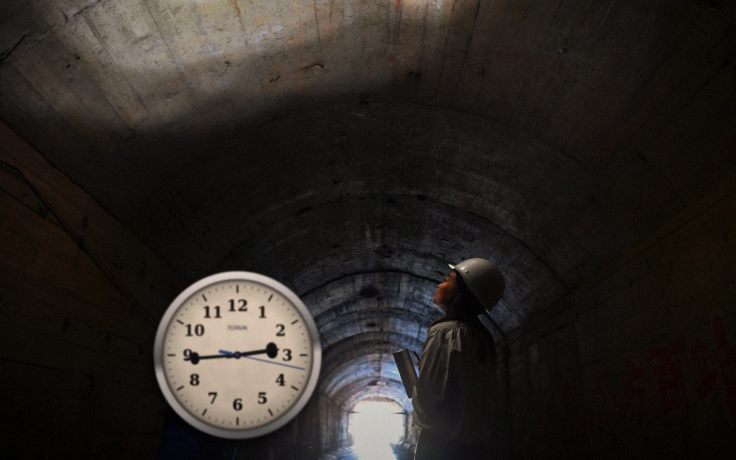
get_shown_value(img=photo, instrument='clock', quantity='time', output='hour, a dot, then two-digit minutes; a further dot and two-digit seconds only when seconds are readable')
2.44.17
